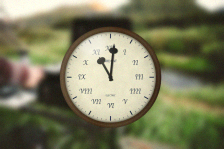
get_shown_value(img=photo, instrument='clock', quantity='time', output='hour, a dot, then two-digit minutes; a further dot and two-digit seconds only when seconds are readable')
11.01
